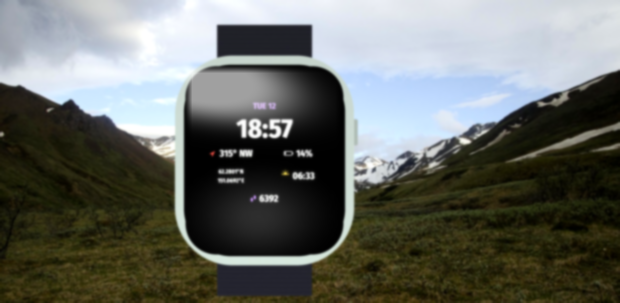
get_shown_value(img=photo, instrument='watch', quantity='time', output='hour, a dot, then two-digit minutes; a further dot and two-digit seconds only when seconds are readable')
18.57
